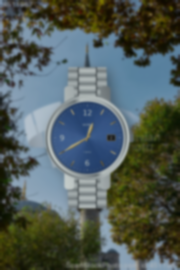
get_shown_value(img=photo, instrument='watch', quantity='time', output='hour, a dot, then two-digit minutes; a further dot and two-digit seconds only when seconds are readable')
12.40
